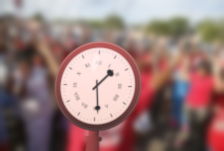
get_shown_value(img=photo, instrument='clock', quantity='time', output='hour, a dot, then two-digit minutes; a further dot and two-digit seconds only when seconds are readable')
1.29
